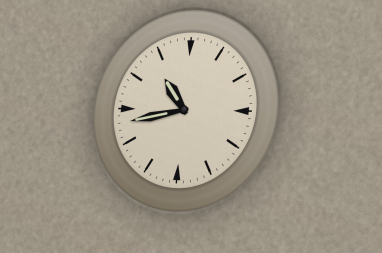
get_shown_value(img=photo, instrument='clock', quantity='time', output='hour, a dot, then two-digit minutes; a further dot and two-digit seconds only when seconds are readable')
10.43
